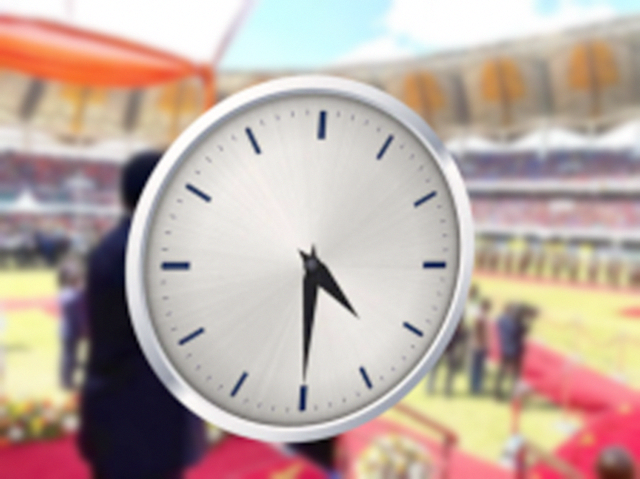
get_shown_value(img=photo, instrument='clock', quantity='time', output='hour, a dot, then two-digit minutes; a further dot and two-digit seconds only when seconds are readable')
4.30
